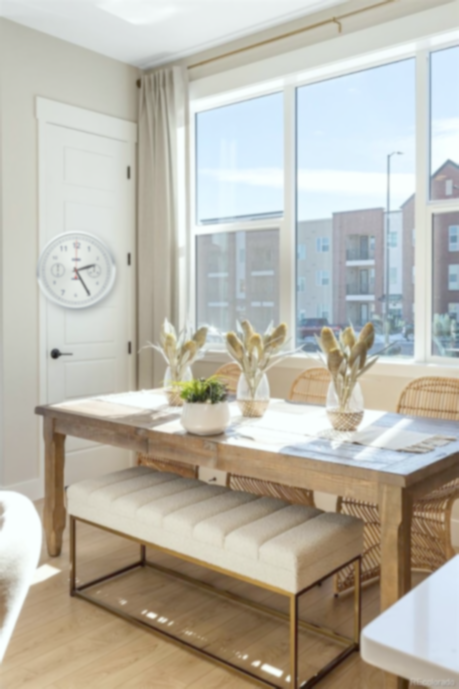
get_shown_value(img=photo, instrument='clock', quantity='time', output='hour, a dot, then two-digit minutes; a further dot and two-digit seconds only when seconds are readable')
2.25
